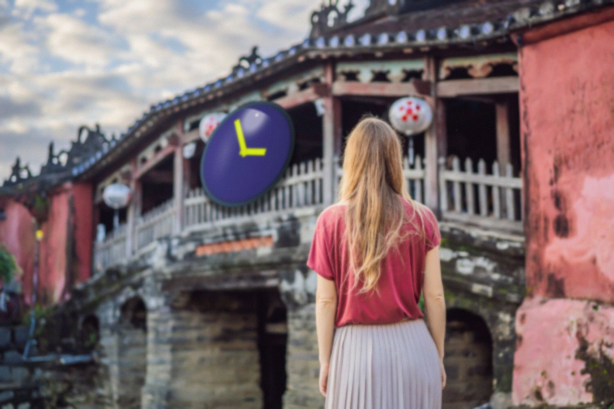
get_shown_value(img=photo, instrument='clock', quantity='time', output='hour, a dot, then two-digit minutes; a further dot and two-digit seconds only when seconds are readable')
2.54
